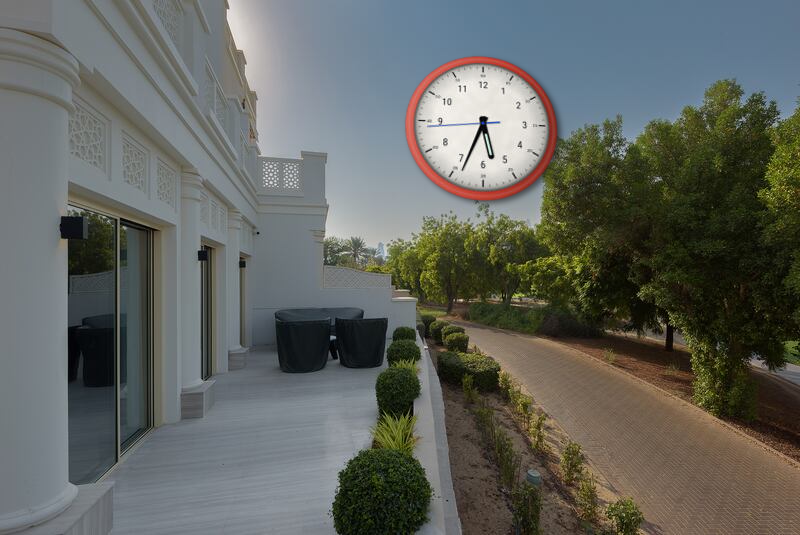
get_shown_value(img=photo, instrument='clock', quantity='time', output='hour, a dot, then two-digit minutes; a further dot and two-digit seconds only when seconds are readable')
5.33.44
